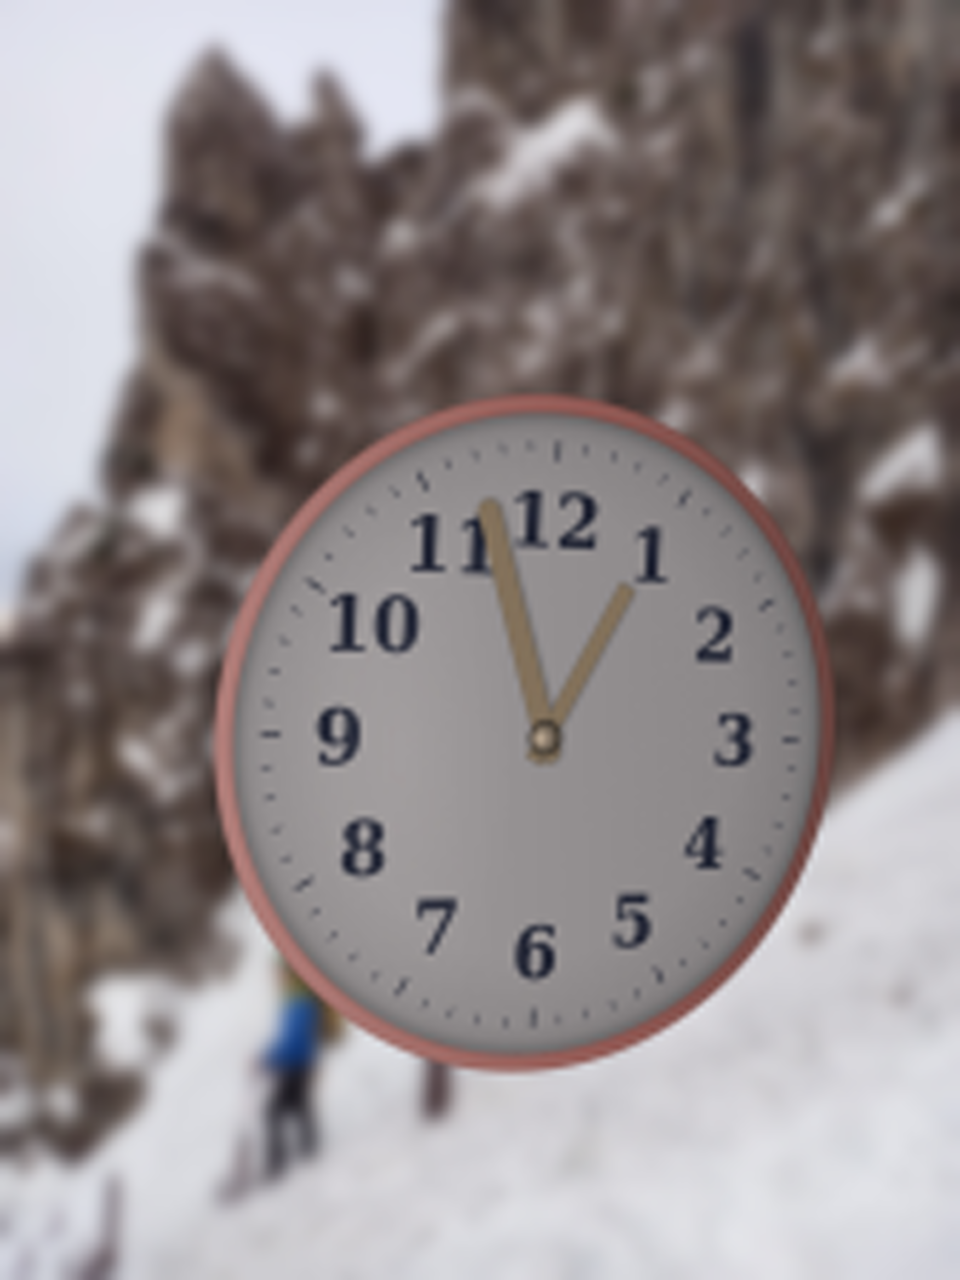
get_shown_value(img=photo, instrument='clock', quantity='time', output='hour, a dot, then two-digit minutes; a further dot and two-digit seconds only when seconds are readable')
12.57
